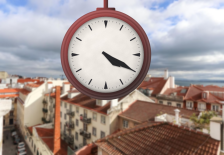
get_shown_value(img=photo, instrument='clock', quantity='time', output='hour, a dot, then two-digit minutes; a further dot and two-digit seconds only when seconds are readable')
4.20
